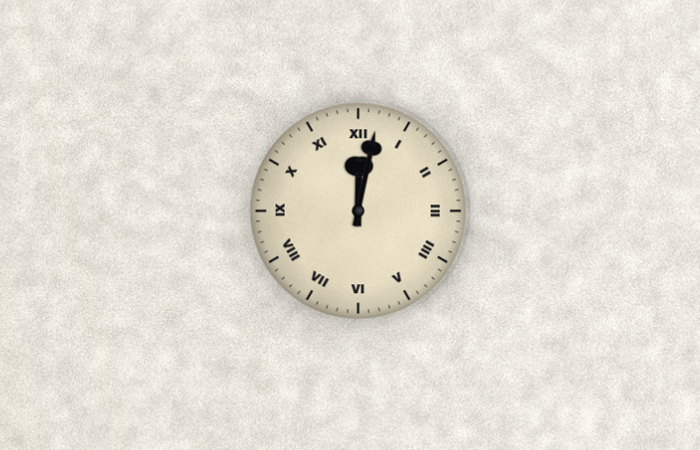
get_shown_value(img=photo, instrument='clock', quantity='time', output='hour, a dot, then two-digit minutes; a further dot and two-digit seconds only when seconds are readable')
12.02
